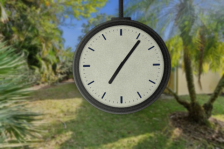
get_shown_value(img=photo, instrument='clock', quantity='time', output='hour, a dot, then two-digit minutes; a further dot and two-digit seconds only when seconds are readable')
7.06
